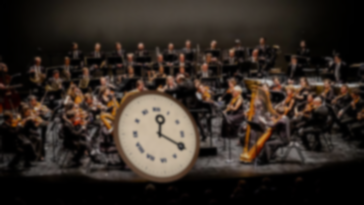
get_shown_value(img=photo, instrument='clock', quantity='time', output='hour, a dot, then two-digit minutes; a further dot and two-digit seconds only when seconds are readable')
12.20
